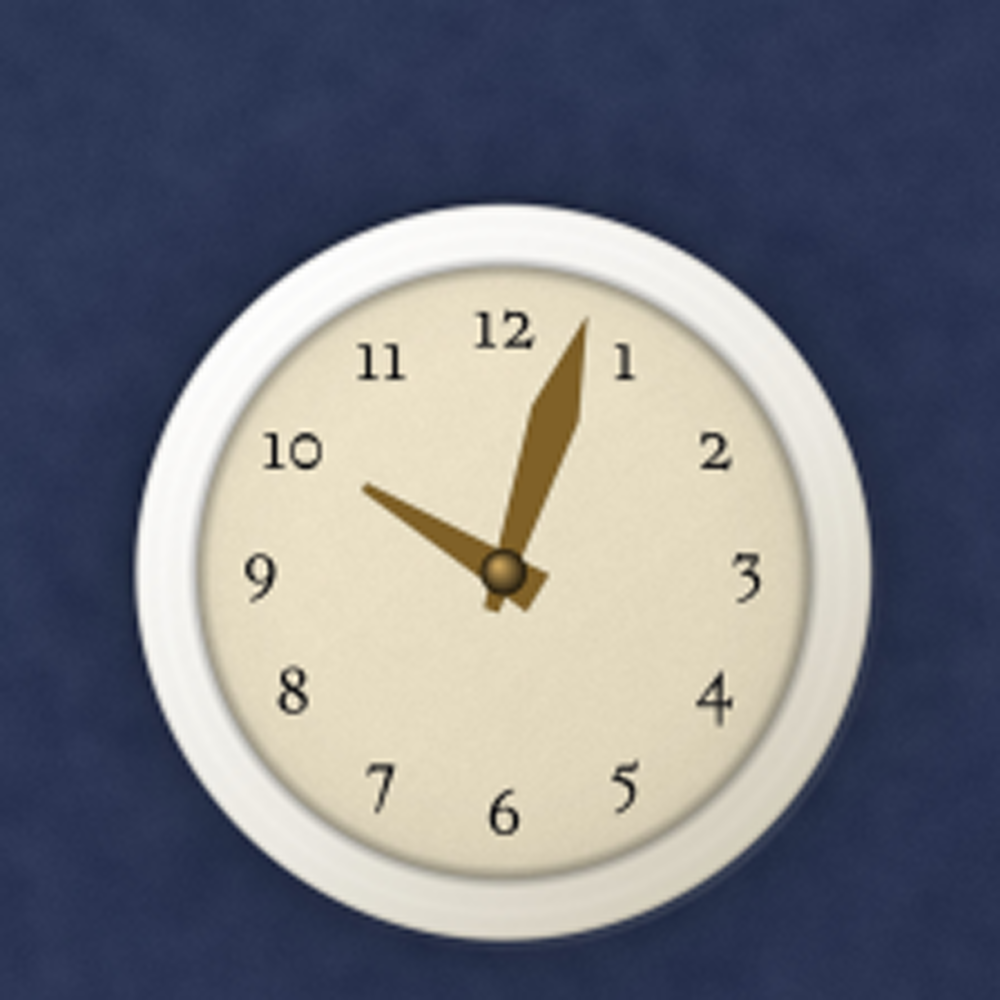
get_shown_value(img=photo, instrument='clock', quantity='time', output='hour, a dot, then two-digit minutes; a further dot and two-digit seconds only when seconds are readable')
10.03
